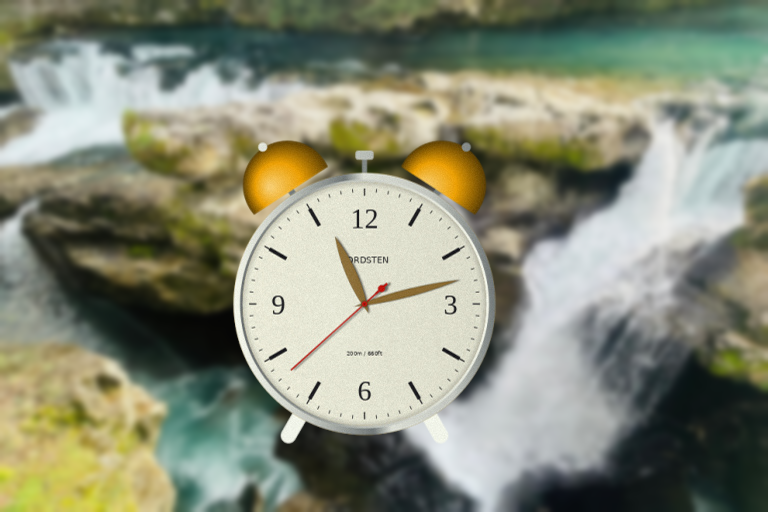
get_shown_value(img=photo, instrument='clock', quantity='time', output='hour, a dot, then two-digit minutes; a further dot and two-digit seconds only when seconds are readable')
11.12.38
